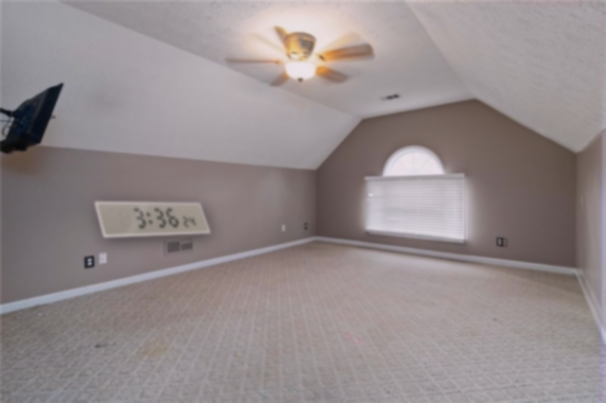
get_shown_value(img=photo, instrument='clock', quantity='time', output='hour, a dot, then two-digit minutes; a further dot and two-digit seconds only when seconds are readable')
3.36
